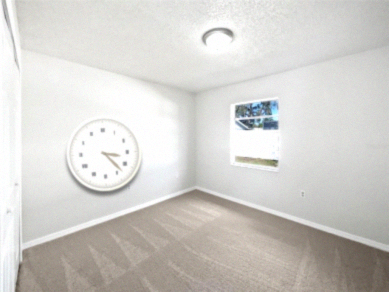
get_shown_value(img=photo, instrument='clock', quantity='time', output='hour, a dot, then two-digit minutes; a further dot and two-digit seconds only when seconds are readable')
3.23
